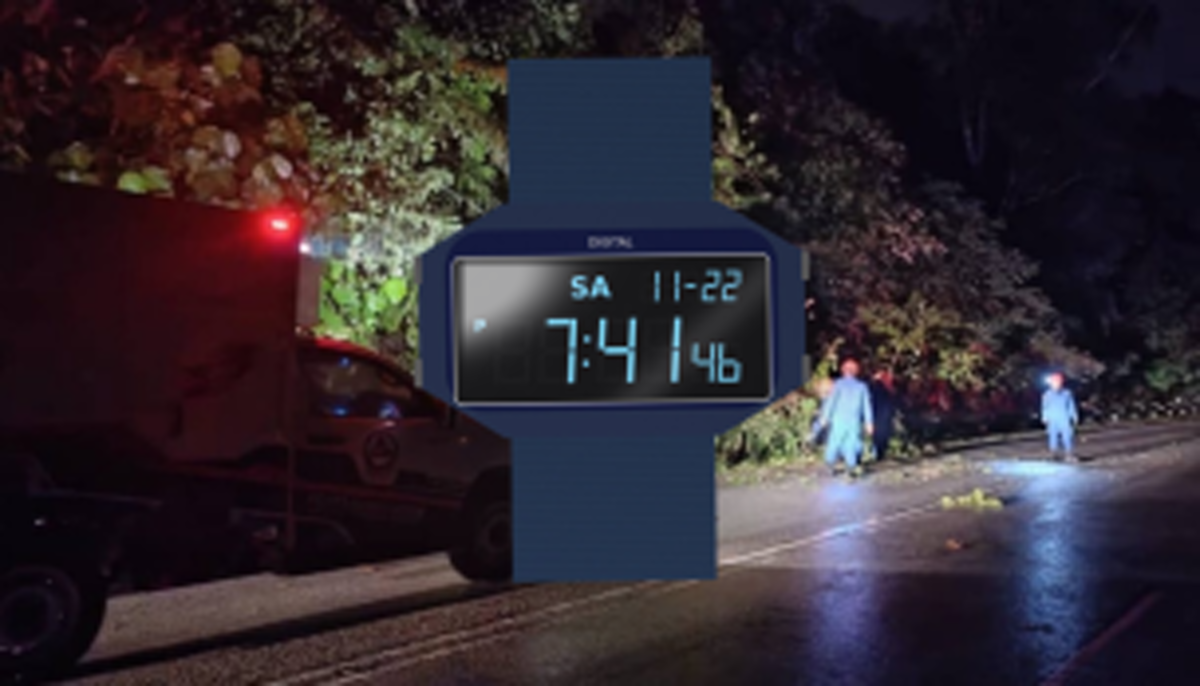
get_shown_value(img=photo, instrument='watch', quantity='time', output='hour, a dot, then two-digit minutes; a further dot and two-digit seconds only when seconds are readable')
7.41.46
